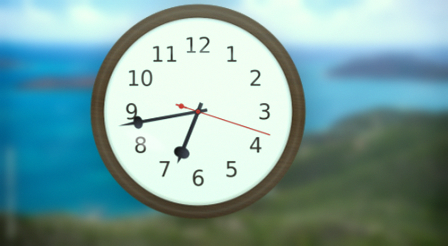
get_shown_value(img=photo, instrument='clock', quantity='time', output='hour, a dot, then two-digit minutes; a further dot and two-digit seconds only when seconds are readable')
6.43.18
